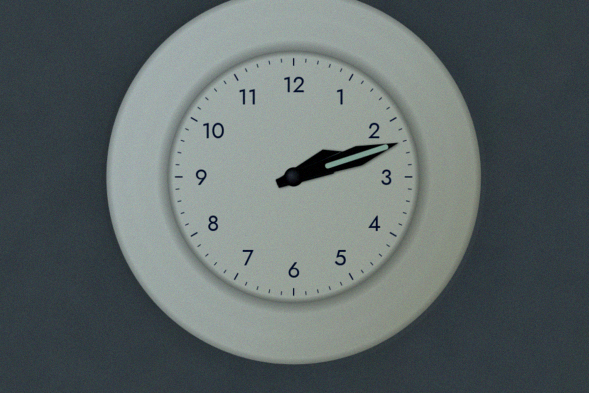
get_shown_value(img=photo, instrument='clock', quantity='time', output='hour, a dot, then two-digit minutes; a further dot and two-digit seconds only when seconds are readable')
2.12
